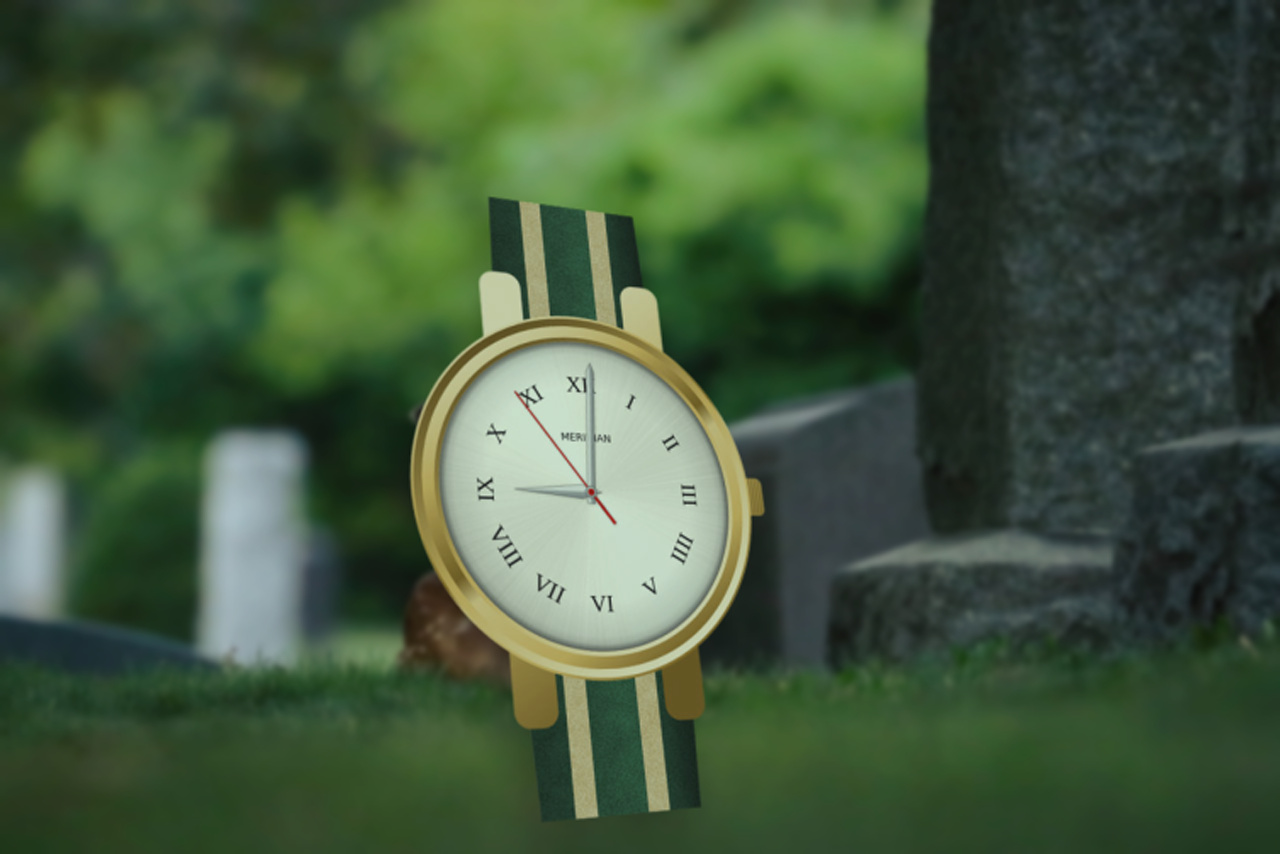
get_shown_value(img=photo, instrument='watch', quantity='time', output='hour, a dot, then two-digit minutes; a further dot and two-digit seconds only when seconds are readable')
9.00.54
